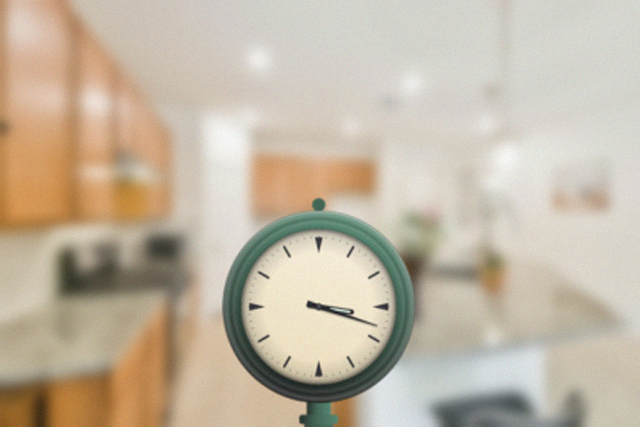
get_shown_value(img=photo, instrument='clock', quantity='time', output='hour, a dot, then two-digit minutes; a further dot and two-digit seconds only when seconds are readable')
3.18
